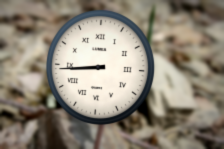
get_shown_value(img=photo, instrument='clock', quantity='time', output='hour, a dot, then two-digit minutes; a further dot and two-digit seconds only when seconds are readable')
8.44
